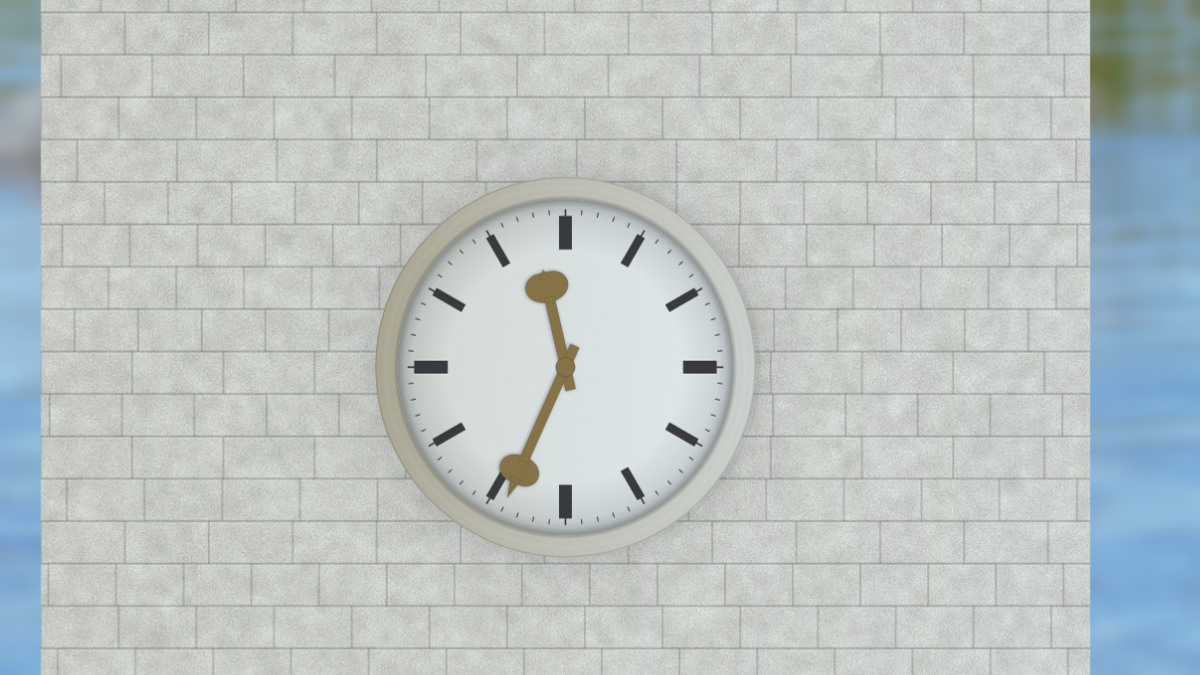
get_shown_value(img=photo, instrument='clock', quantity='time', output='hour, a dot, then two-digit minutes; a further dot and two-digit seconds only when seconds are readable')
11.34
